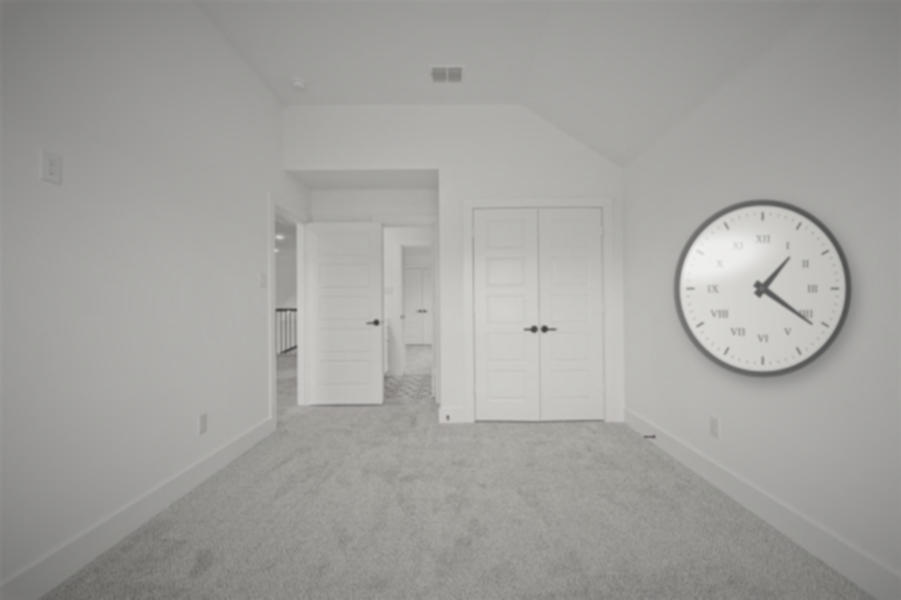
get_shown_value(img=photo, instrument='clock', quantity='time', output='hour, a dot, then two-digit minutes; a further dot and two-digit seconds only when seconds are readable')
1.21
